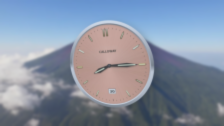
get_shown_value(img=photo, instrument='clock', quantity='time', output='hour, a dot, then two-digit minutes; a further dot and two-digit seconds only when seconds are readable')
8.15
